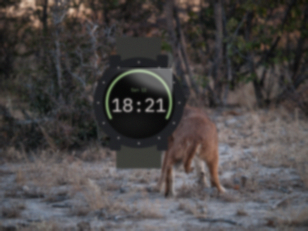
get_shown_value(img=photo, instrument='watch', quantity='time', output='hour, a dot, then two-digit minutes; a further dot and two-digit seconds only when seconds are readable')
18.21
